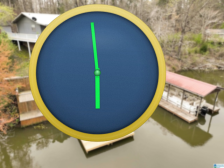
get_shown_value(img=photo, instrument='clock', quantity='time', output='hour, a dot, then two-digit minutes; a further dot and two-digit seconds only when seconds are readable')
5.59
